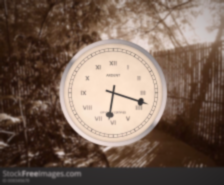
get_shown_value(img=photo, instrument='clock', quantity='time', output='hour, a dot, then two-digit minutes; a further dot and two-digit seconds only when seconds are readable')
6.18
